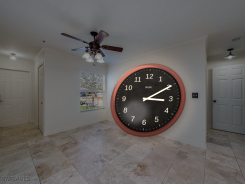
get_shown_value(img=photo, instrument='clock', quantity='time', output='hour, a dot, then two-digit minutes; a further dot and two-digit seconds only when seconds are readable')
3.10
